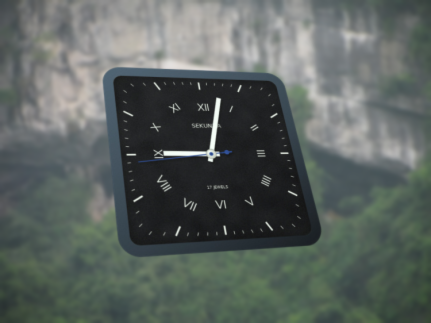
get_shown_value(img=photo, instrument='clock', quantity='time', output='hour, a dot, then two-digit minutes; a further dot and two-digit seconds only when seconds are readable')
9.02.44
